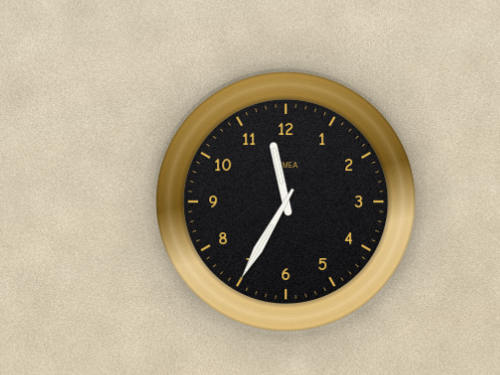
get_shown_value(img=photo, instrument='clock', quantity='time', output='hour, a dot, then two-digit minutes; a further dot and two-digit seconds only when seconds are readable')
11.35
